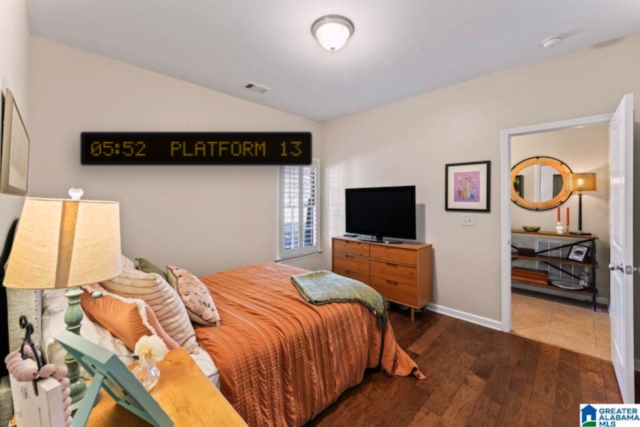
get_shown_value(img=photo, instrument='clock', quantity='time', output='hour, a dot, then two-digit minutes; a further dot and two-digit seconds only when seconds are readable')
5.52
